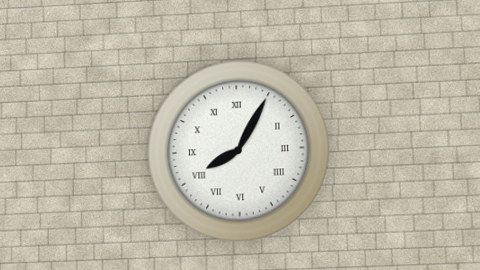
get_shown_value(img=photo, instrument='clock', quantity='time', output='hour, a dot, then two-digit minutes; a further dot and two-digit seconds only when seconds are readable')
8.05
